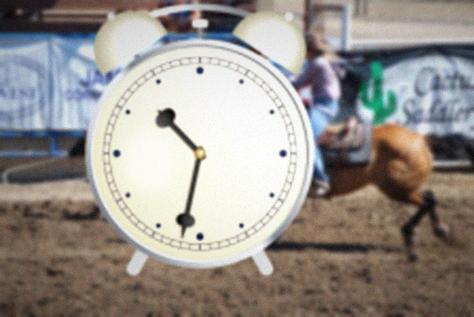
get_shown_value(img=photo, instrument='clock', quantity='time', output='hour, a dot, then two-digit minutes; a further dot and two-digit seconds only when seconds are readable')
10.32
